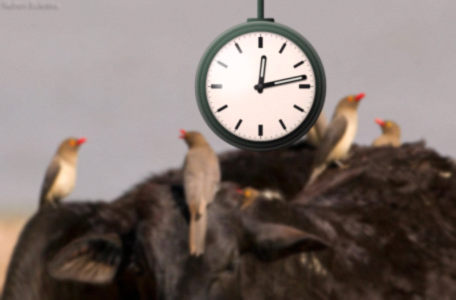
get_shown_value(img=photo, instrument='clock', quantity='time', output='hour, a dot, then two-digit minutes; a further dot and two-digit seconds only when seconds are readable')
12.13
